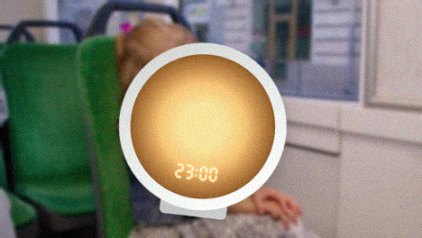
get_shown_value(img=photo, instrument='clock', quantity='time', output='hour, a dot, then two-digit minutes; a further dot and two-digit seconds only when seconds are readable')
23.00
